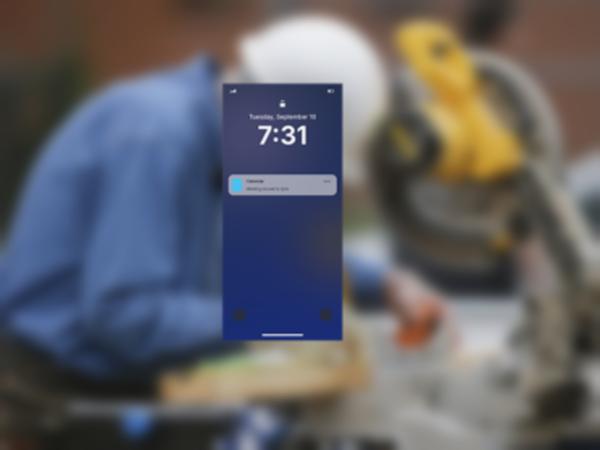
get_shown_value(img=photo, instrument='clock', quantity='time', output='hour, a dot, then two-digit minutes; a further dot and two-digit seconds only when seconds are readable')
7.31
